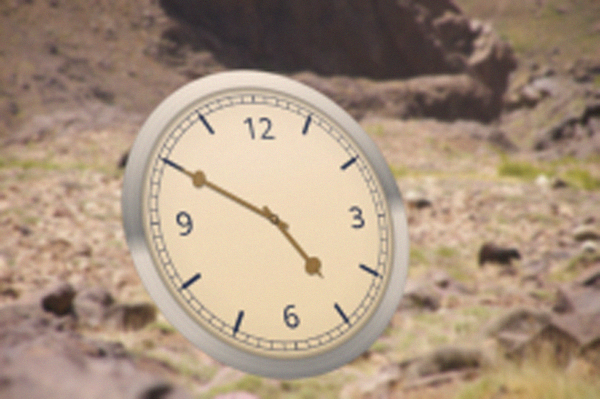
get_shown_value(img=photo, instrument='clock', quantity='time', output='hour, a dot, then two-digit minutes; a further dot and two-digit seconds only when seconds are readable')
4.50
